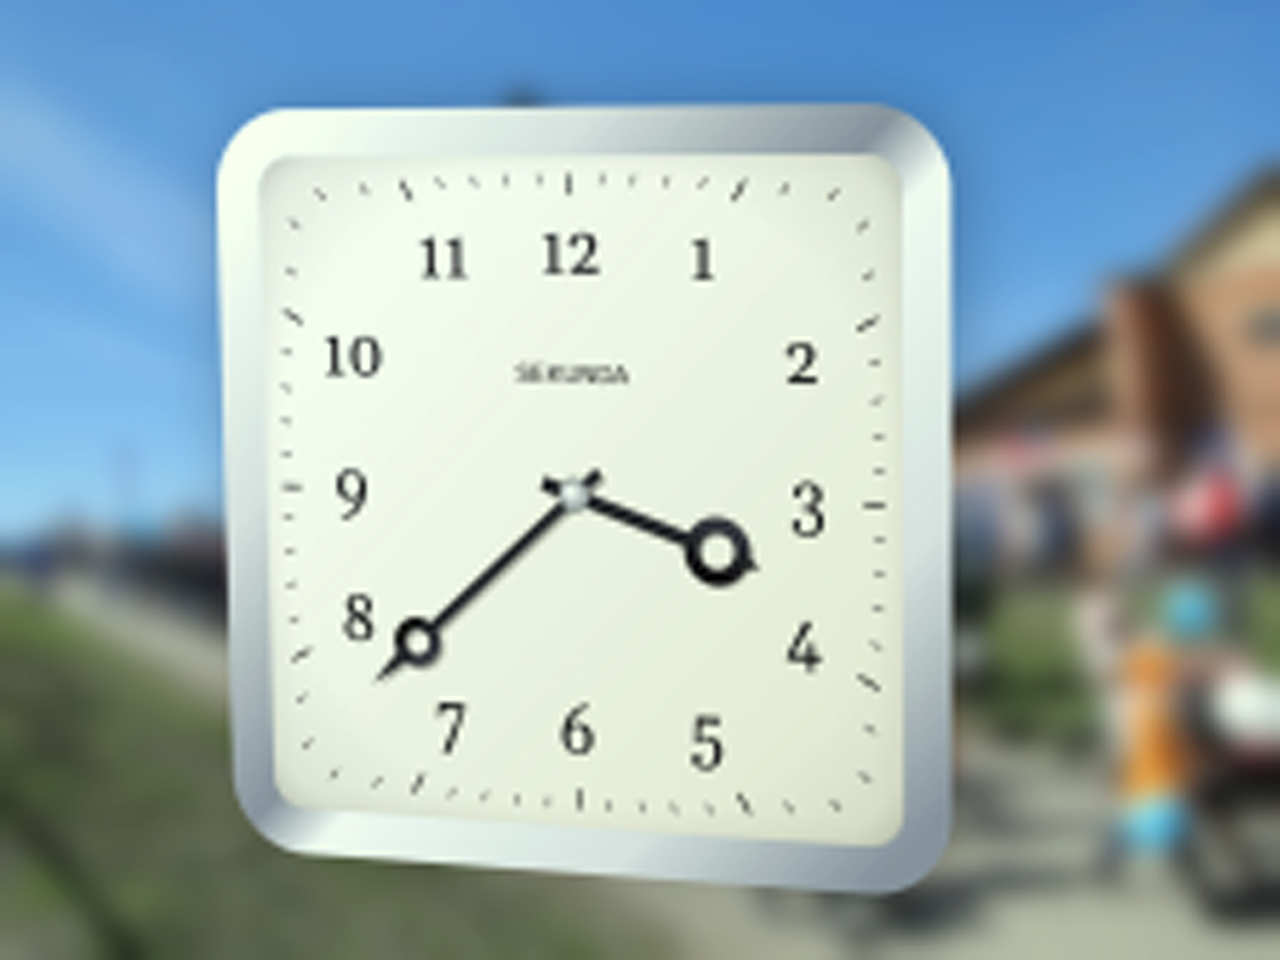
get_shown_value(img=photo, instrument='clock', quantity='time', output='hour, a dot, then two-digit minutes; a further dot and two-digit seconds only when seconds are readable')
3.38
